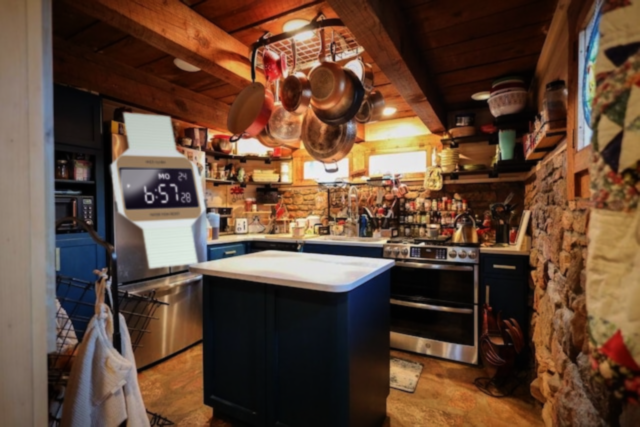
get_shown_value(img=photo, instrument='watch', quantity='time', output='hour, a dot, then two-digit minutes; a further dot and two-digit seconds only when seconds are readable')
6.57
